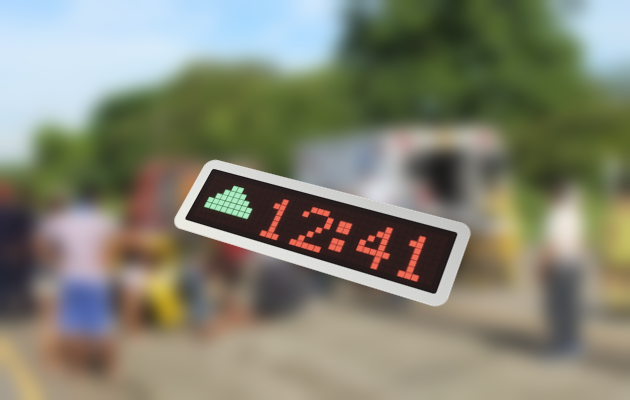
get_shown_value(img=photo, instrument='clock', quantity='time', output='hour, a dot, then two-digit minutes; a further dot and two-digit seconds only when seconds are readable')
12.41
